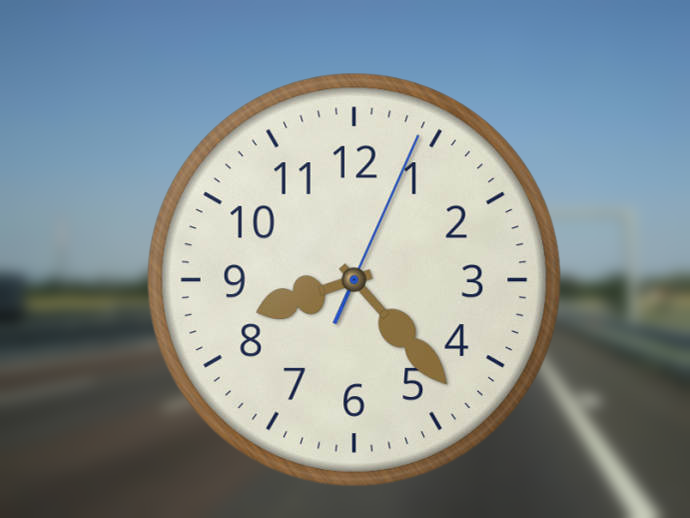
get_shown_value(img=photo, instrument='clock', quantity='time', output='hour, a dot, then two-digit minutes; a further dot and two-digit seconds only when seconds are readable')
8.23.04
